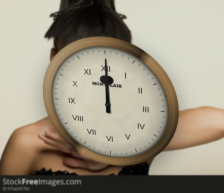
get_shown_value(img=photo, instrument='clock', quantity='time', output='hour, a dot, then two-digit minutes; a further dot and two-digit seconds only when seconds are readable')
12.00
